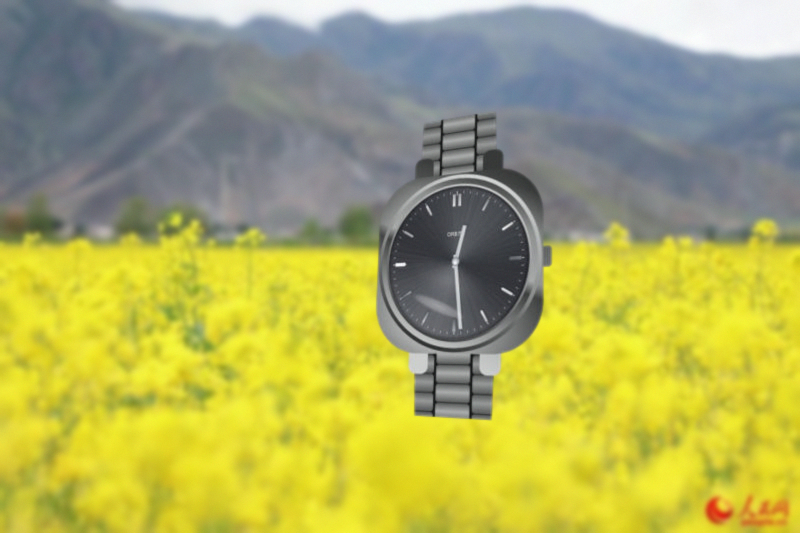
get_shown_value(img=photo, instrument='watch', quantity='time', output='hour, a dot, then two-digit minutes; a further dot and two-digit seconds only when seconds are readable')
12.29
